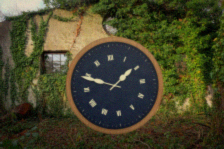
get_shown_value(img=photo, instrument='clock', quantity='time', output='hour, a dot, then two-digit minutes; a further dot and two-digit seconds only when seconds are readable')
1.49
